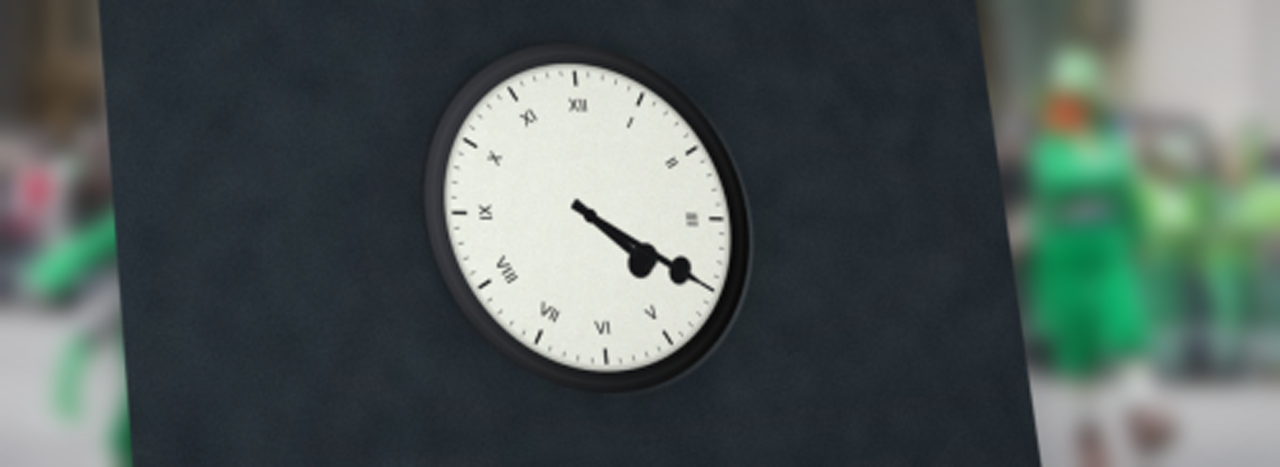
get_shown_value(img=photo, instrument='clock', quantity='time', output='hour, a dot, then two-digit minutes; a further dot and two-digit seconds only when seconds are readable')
4.20
